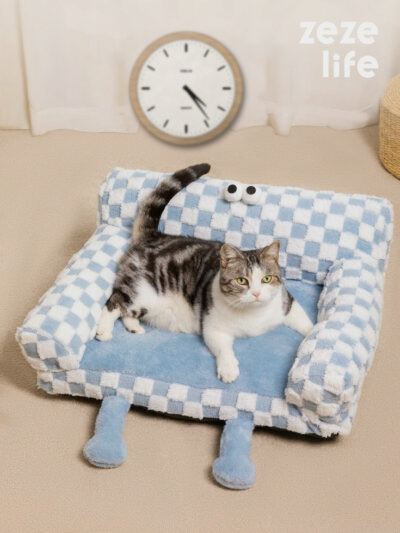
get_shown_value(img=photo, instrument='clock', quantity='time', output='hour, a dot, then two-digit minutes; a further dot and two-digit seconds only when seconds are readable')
4.24
